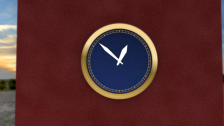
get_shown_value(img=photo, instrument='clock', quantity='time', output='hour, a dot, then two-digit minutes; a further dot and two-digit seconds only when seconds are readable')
12.52
